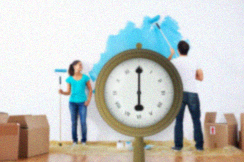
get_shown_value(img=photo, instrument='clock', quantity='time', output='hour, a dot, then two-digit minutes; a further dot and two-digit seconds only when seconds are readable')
6.00
